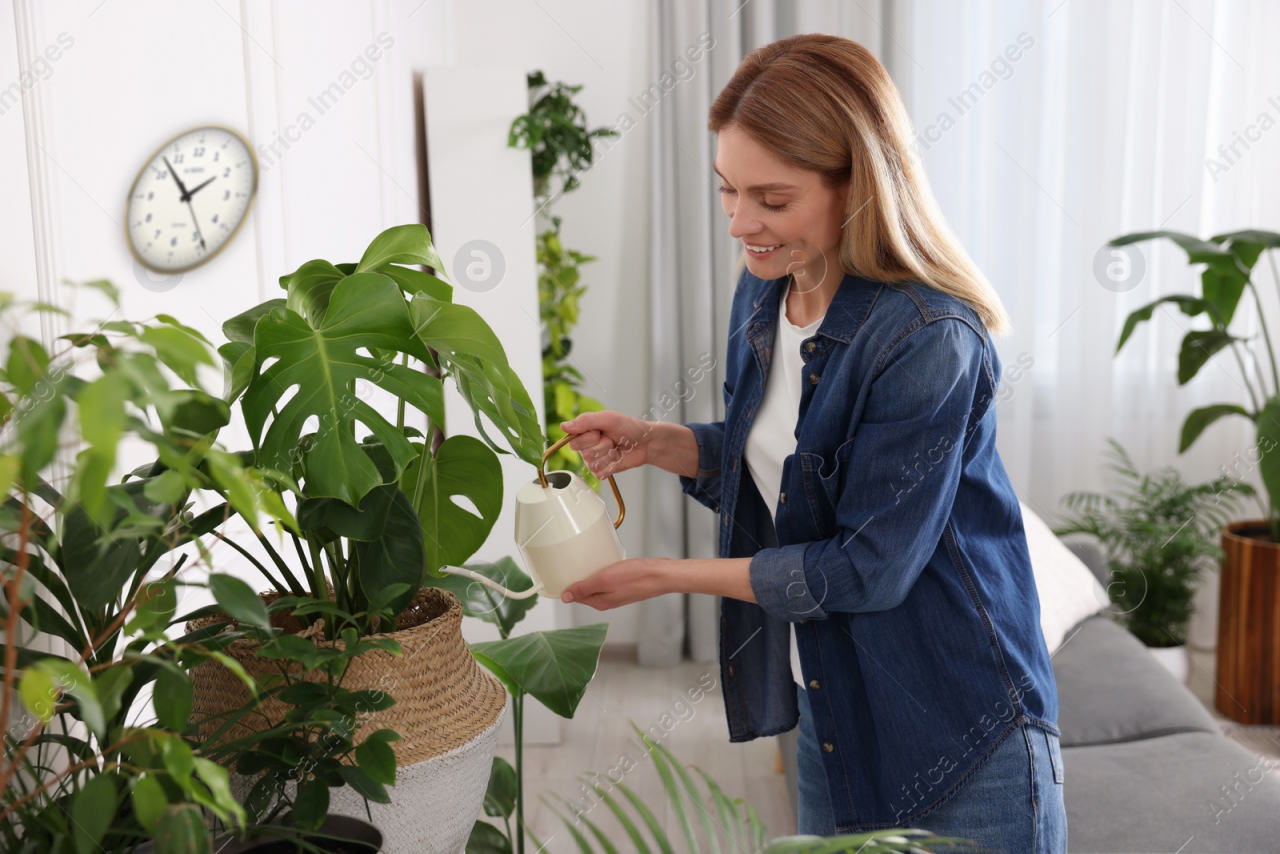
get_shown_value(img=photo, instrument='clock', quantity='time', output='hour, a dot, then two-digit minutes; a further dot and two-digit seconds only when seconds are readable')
1.52.24
